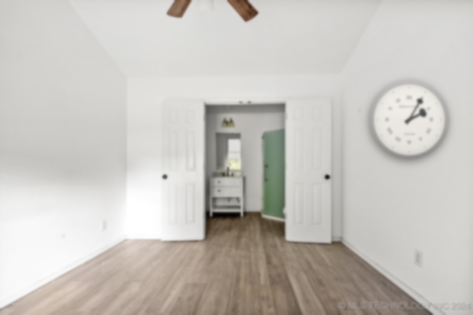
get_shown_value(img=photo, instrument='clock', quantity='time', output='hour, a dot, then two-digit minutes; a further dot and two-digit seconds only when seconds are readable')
2.05
